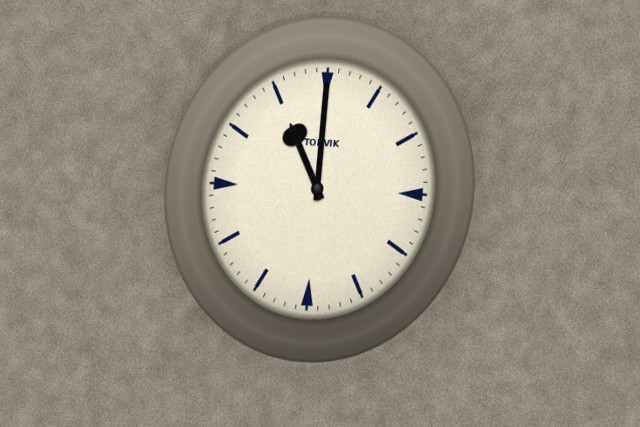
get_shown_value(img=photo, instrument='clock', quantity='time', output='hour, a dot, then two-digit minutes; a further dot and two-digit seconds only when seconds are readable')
11.00
